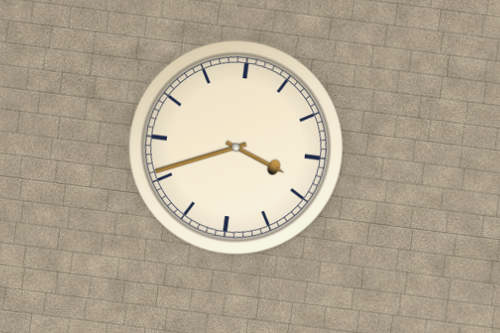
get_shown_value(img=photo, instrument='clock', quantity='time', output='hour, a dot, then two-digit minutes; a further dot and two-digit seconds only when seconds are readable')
3.41
